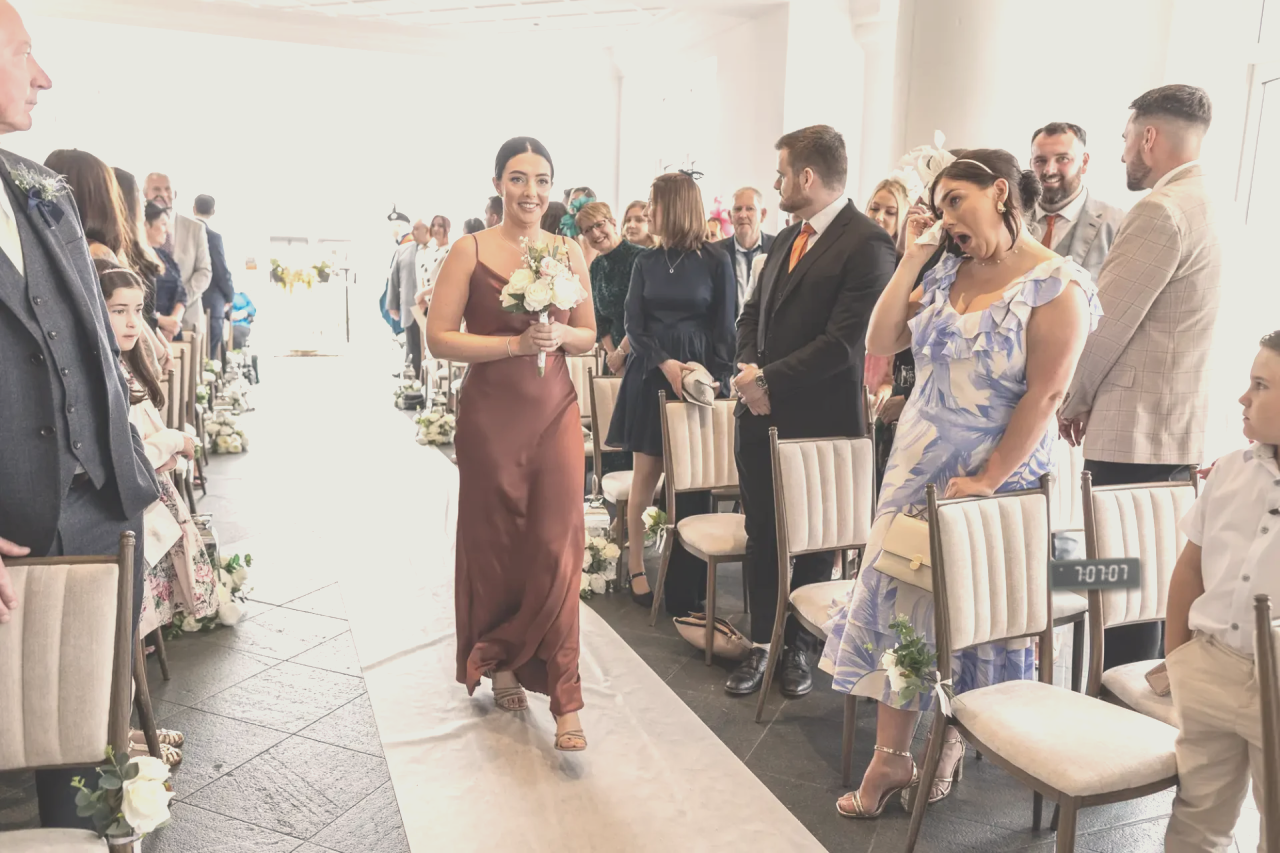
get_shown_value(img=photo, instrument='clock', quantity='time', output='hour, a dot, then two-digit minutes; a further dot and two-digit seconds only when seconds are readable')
7.07.07
